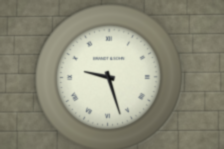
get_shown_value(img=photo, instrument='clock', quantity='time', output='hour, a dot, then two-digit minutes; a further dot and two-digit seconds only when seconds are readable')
9.27
